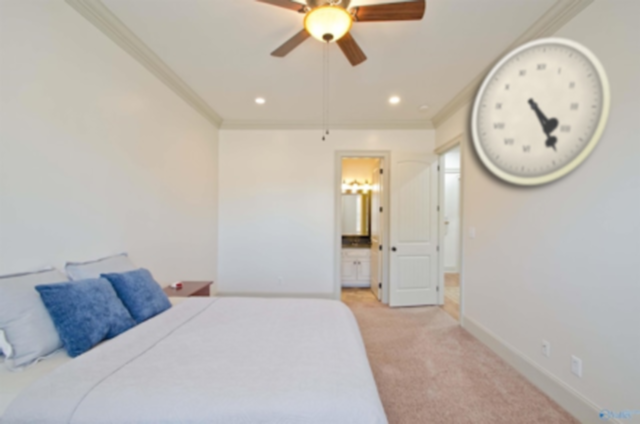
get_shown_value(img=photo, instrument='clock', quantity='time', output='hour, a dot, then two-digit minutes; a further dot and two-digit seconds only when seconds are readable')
4.24
